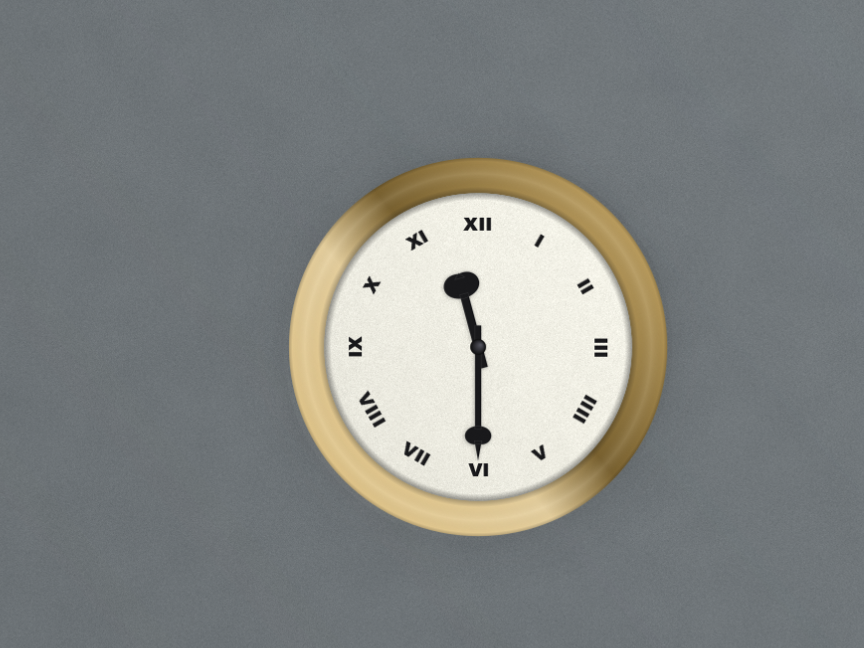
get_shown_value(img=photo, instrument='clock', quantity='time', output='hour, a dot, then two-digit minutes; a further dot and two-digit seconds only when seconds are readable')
11.30
